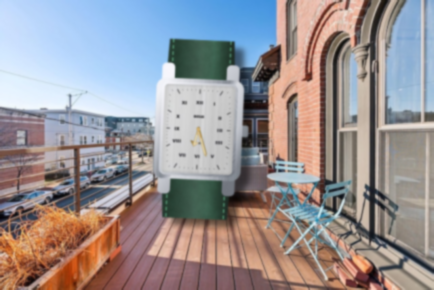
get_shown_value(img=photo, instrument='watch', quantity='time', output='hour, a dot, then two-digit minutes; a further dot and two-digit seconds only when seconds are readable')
6.27
